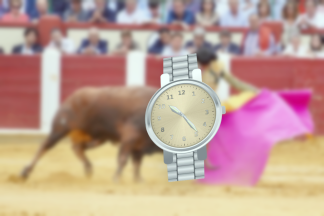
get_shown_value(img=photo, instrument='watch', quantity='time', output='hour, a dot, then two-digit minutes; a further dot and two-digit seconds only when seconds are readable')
10.24
